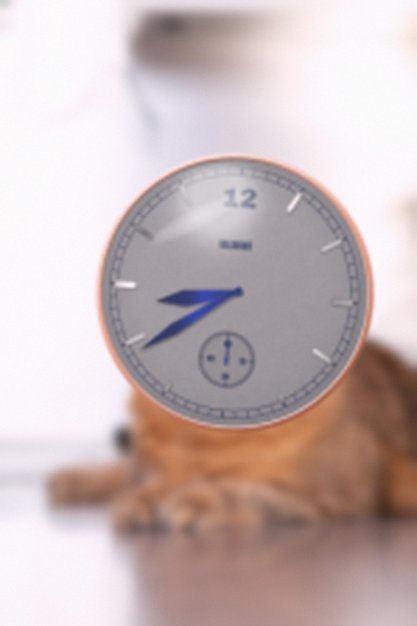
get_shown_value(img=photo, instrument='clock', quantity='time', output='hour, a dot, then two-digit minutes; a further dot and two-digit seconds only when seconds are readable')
8.39
